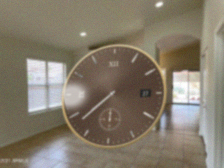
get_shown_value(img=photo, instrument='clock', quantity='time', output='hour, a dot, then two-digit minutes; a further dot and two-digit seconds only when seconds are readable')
7.38
